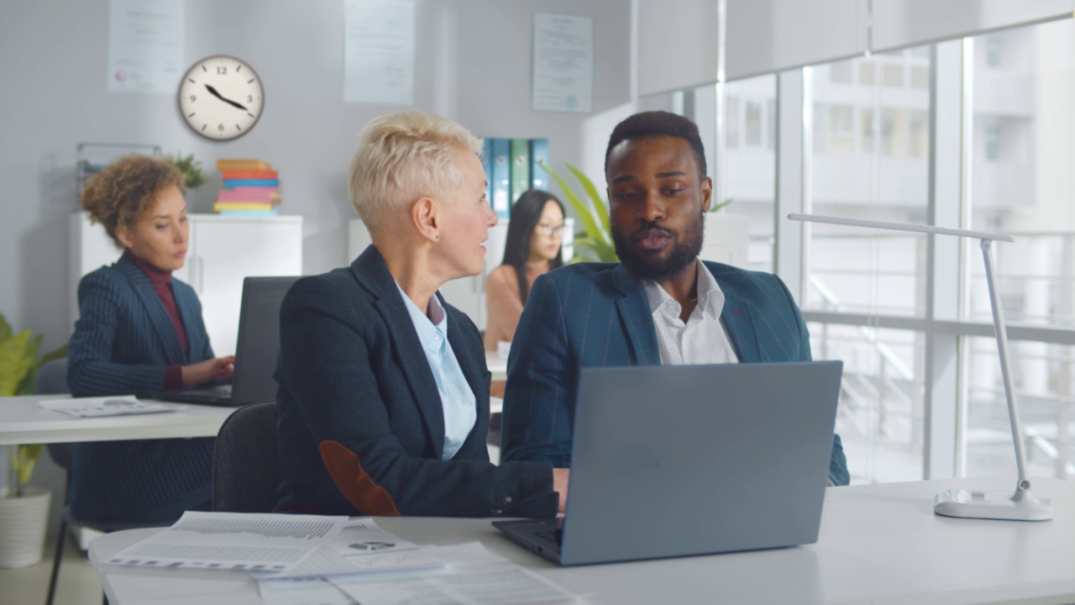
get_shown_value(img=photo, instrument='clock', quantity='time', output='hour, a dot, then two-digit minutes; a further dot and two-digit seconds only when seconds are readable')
10.19
